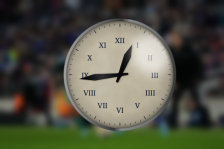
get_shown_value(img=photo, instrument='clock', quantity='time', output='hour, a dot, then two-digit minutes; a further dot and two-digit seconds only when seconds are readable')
12.44
